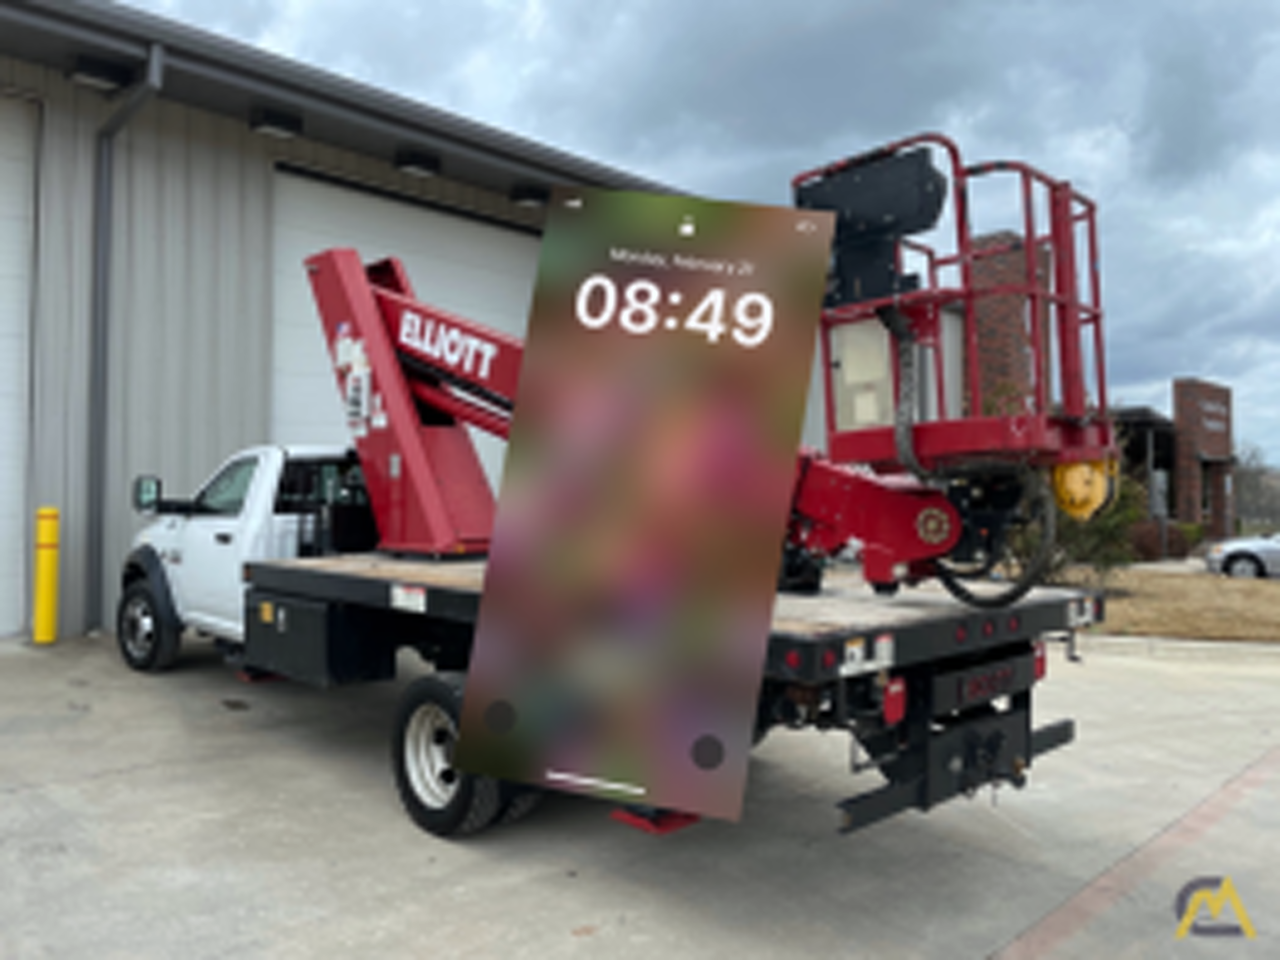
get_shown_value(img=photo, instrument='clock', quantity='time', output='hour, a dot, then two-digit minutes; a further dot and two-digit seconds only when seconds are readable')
8.49
